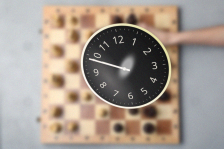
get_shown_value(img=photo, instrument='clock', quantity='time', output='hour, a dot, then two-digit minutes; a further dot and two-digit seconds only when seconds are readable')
9.49
